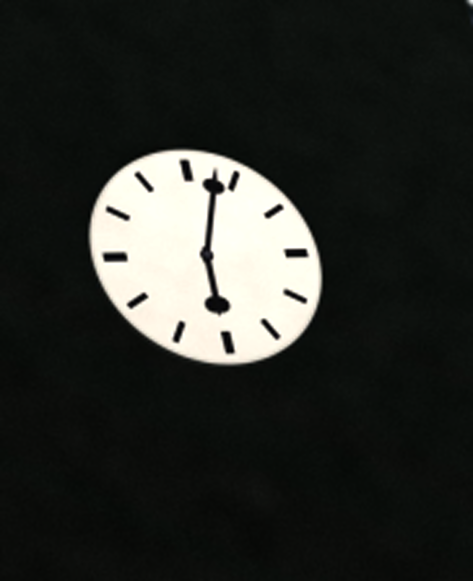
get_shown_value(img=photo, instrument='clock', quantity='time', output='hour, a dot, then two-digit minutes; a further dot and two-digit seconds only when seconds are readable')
6.03
